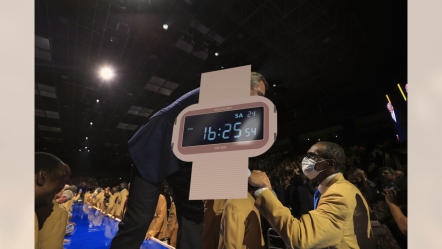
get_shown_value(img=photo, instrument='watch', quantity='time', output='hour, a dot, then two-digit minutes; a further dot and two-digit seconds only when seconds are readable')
16.25.54
